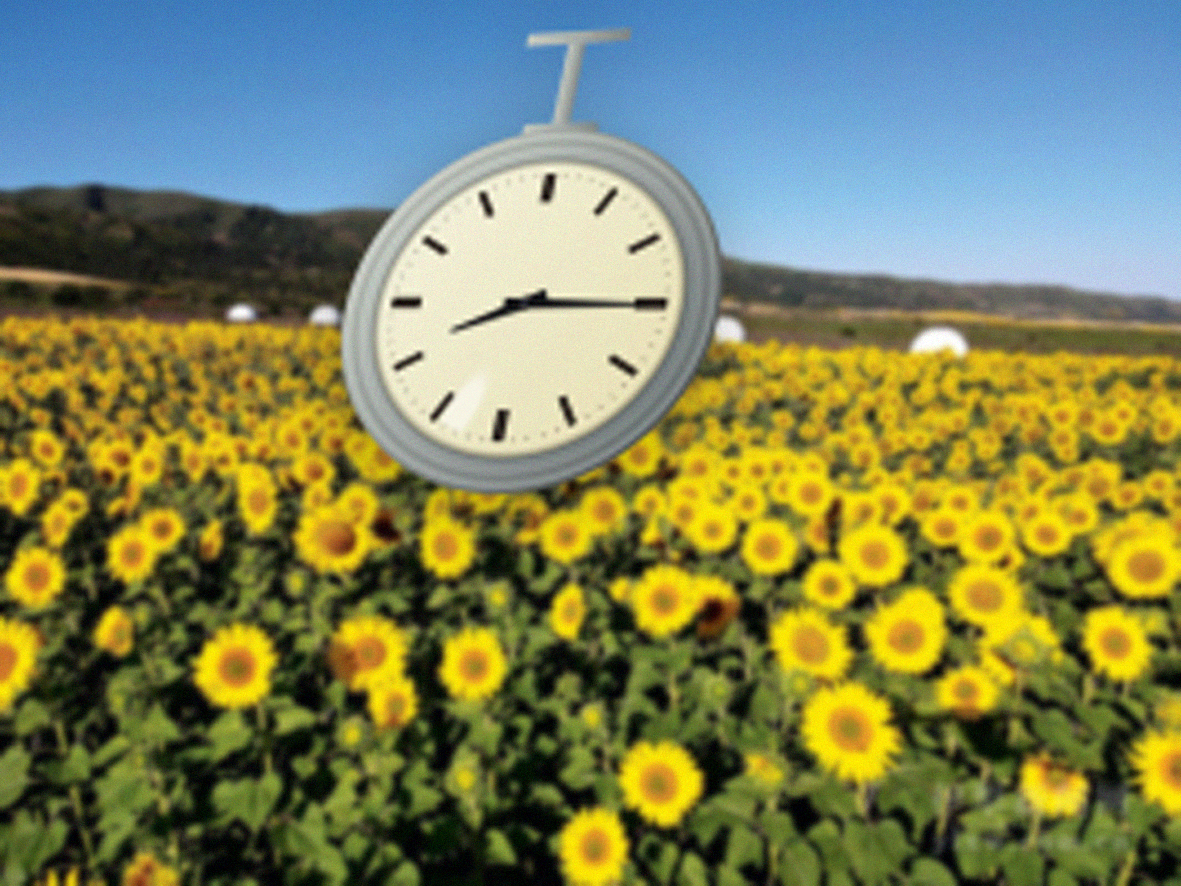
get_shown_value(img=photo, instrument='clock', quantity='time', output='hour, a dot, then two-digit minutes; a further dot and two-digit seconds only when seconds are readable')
8.15
